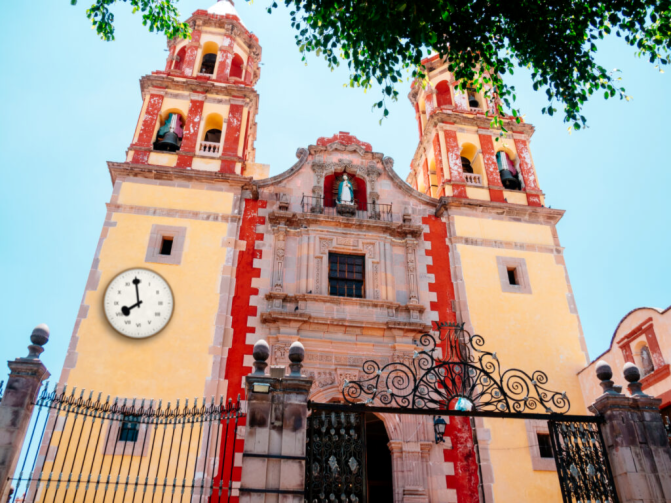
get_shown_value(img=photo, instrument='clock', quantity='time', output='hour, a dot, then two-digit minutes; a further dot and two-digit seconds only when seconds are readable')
7.59
